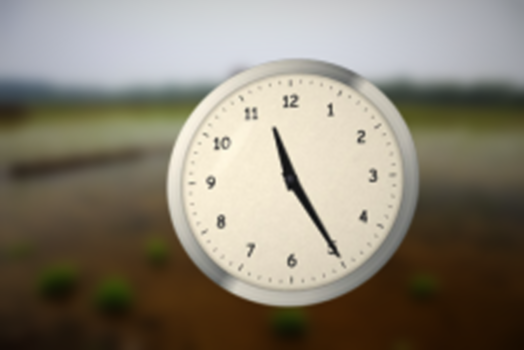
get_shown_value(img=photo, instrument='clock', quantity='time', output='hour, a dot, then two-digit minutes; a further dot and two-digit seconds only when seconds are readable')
11.25
